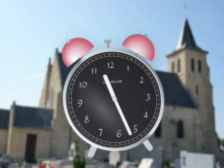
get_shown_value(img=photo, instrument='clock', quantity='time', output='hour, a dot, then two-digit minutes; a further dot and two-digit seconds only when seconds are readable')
11.27
